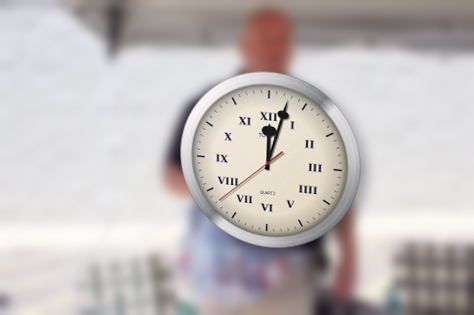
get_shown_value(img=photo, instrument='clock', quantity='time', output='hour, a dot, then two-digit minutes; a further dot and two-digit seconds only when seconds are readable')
12.02.38
